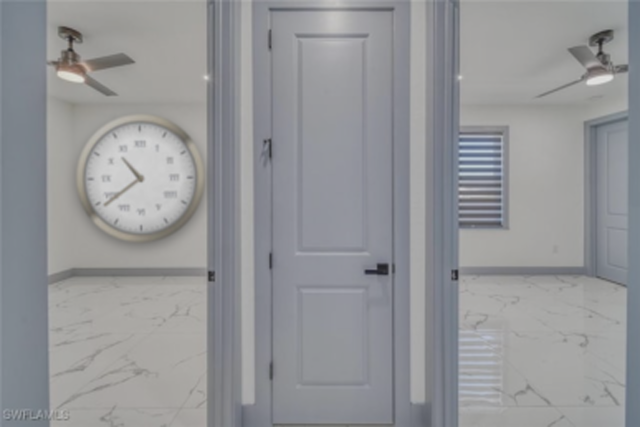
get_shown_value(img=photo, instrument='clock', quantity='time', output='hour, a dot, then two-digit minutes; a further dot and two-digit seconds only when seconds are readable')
10.39
